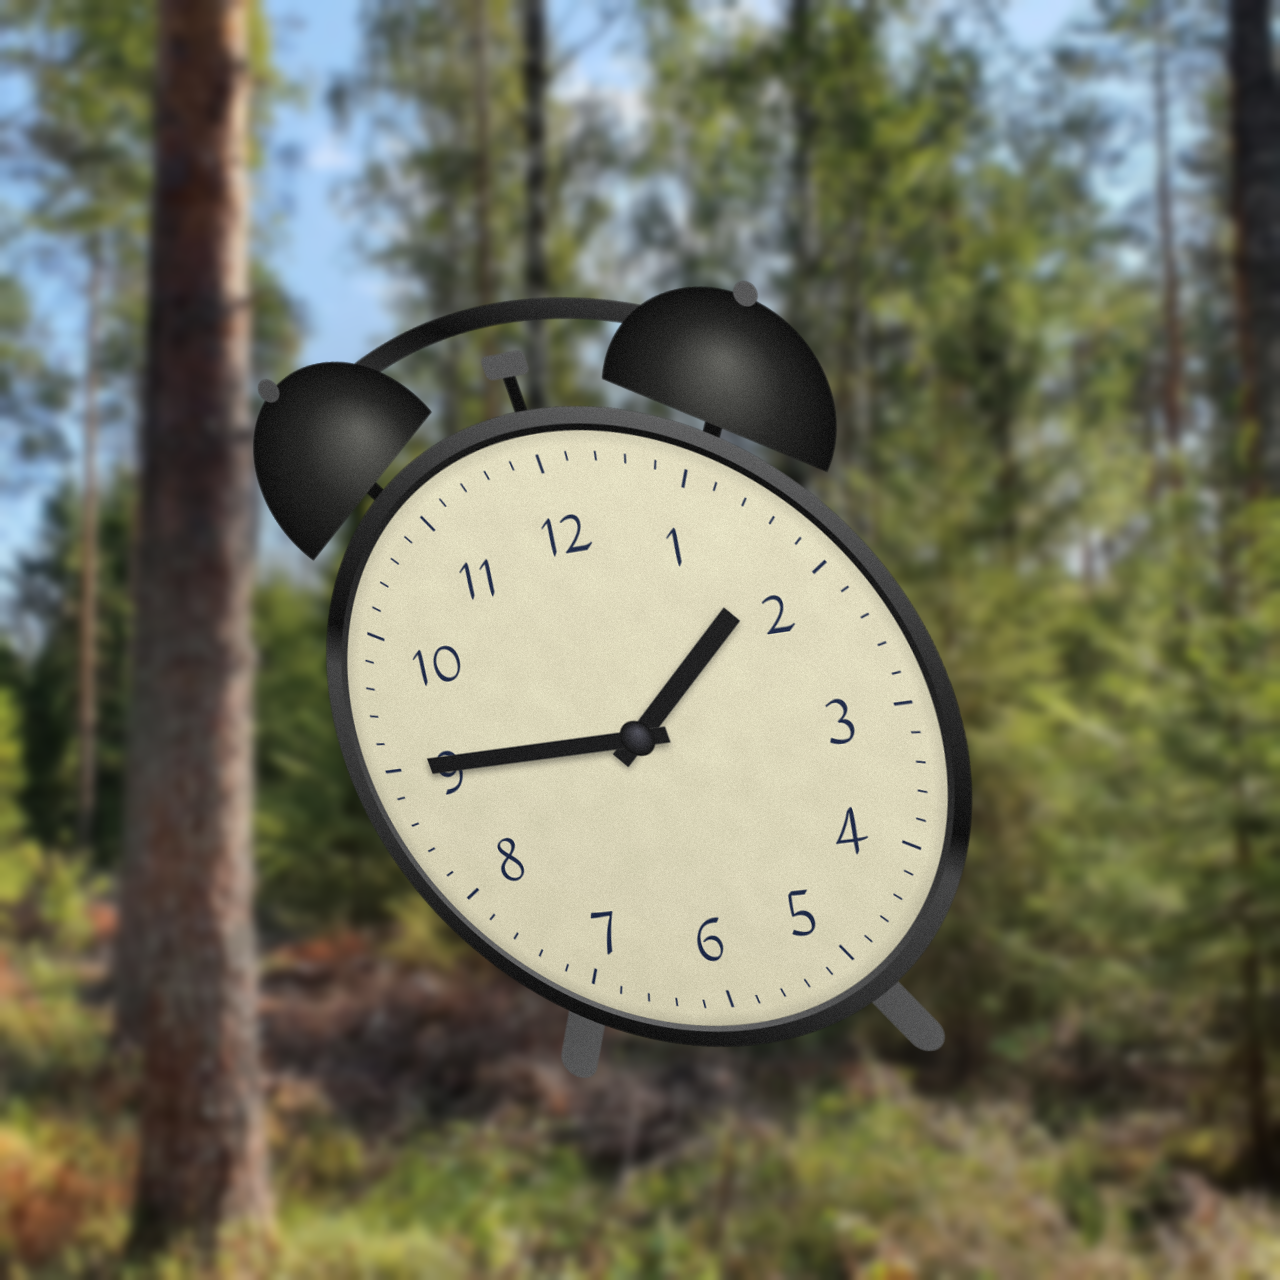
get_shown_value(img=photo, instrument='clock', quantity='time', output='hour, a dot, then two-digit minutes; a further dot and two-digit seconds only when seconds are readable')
1.45
